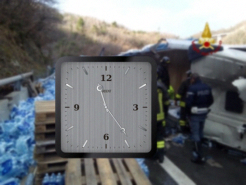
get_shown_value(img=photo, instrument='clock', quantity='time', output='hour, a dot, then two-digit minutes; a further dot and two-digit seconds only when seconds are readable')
11.24
